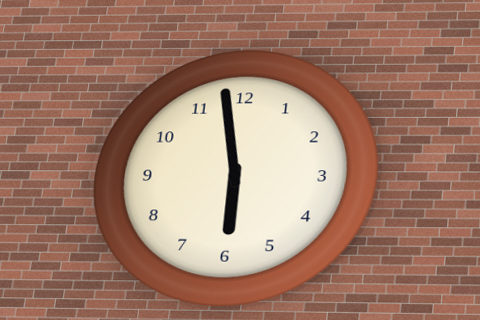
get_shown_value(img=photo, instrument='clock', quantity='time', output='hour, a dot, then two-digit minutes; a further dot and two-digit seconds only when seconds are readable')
5.58
